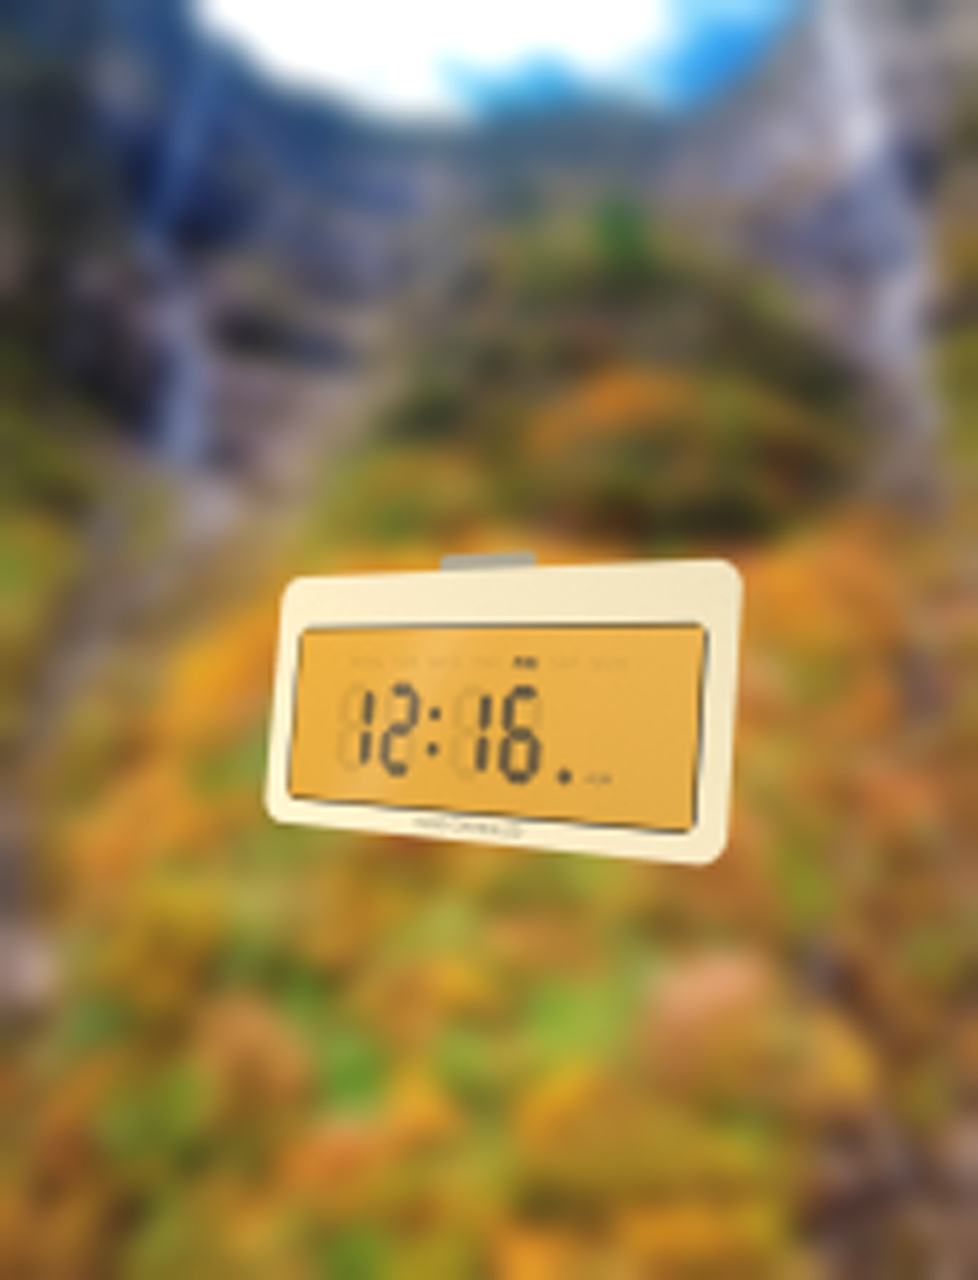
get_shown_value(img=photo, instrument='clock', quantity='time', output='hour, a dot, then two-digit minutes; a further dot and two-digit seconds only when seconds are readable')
12.16
